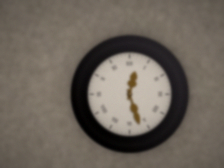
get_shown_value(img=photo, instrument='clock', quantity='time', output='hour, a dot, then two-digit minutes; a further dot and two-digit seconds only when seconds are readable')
12.27
